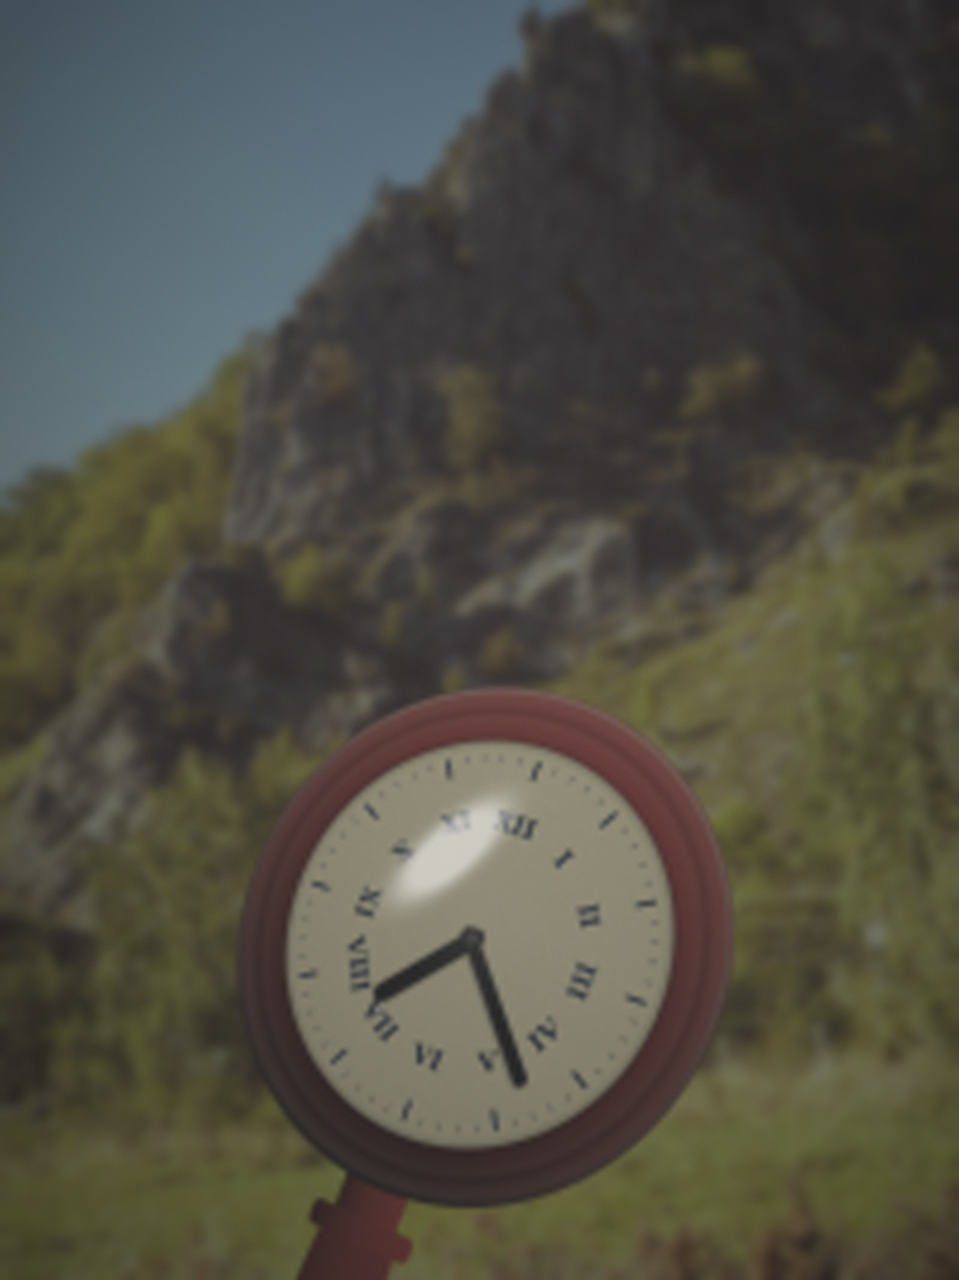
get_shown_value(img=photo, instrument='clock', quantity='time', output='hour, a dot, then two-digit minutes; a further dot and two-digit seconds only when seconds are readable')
7.23
